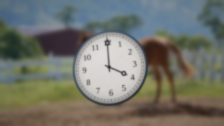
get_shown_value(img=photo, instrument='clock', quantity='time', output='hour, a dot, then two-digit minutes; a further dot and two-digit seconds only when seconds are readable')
4.00
